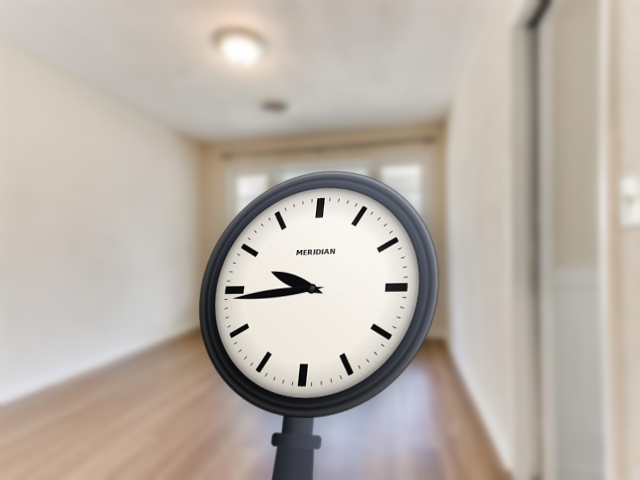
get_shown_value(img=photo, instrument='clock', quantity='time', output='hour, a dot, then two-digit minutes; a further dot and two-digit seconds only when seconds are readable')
9.44
